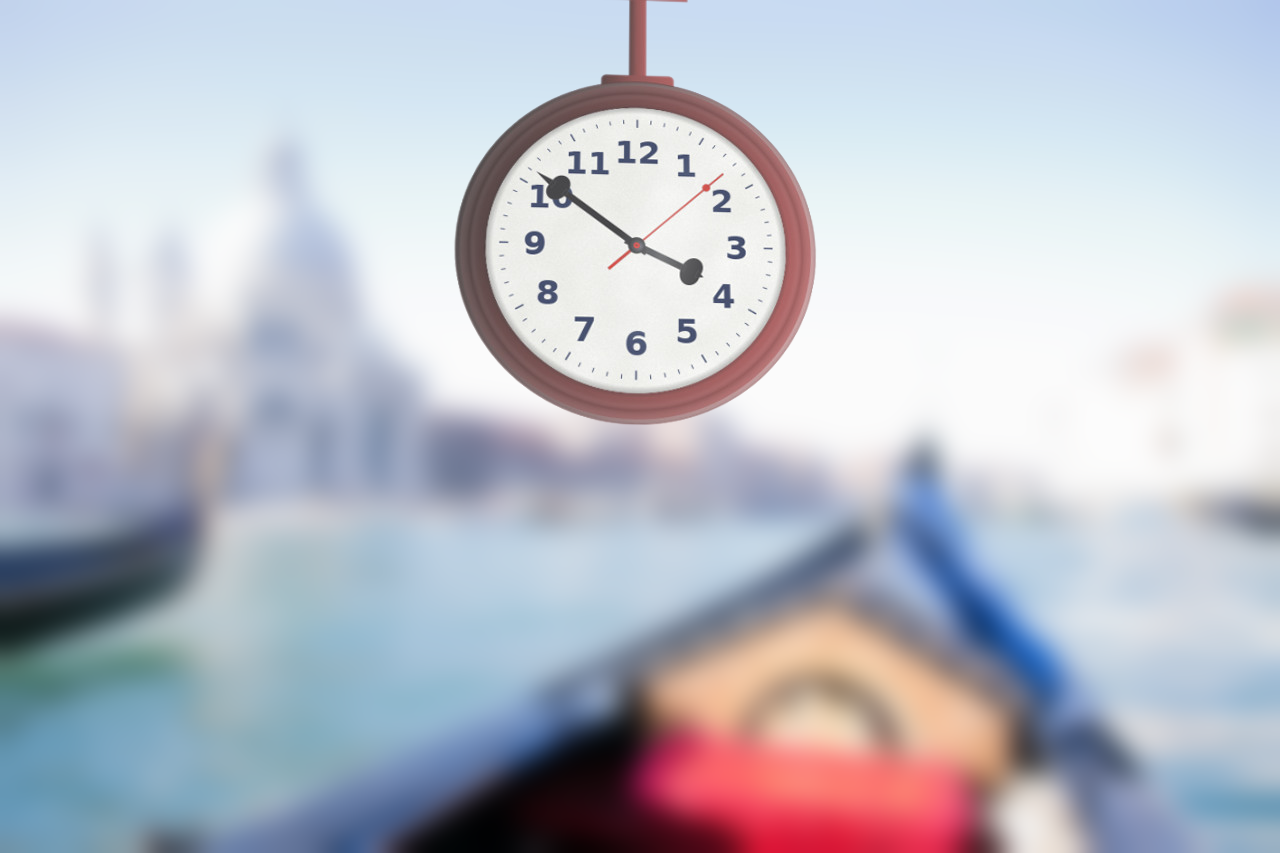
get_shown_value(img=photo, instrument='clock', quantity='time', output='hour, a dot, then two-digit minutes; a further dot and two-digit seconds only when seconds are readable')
3.51.08
